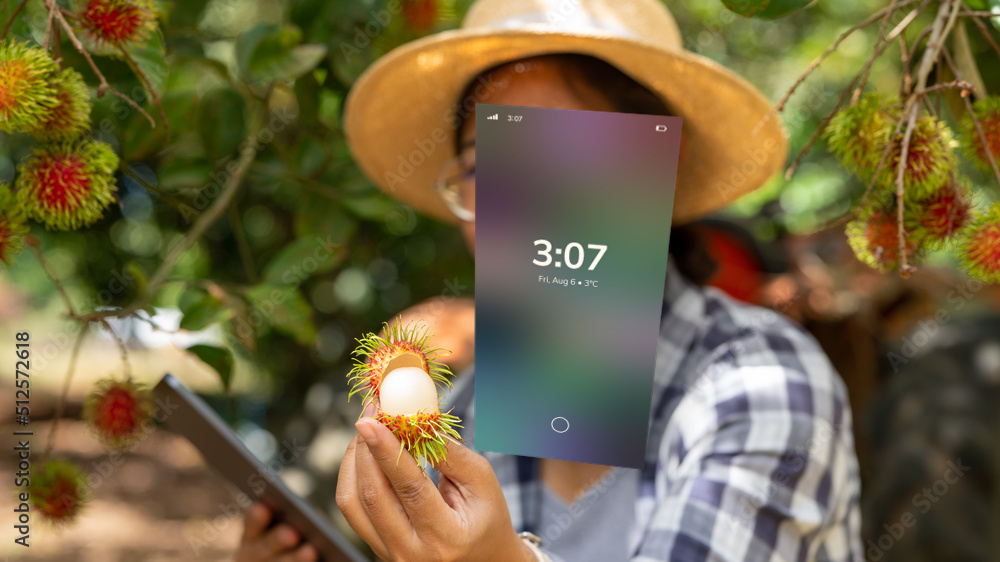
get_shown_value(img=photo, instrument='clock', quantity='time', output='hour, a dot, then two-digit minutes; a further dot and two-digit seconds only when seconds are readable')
3.07
